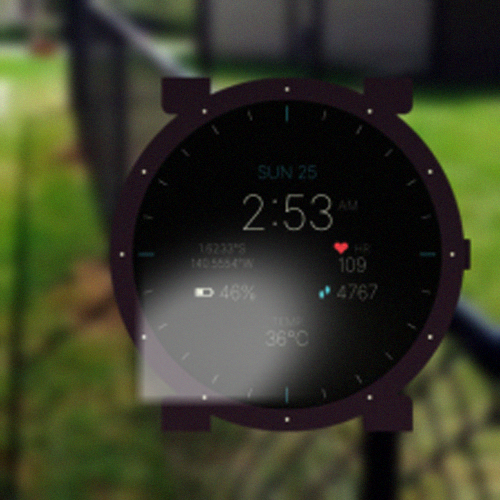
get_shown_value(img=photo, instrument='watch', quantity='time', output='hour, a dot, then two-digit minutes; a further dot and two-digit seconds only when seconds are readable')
2.53
